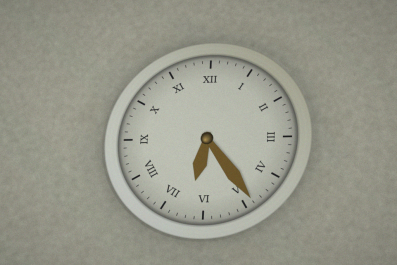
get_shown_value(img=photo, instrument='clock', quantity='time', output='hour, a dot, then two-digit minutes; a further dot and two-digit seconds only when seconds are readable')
6.24
